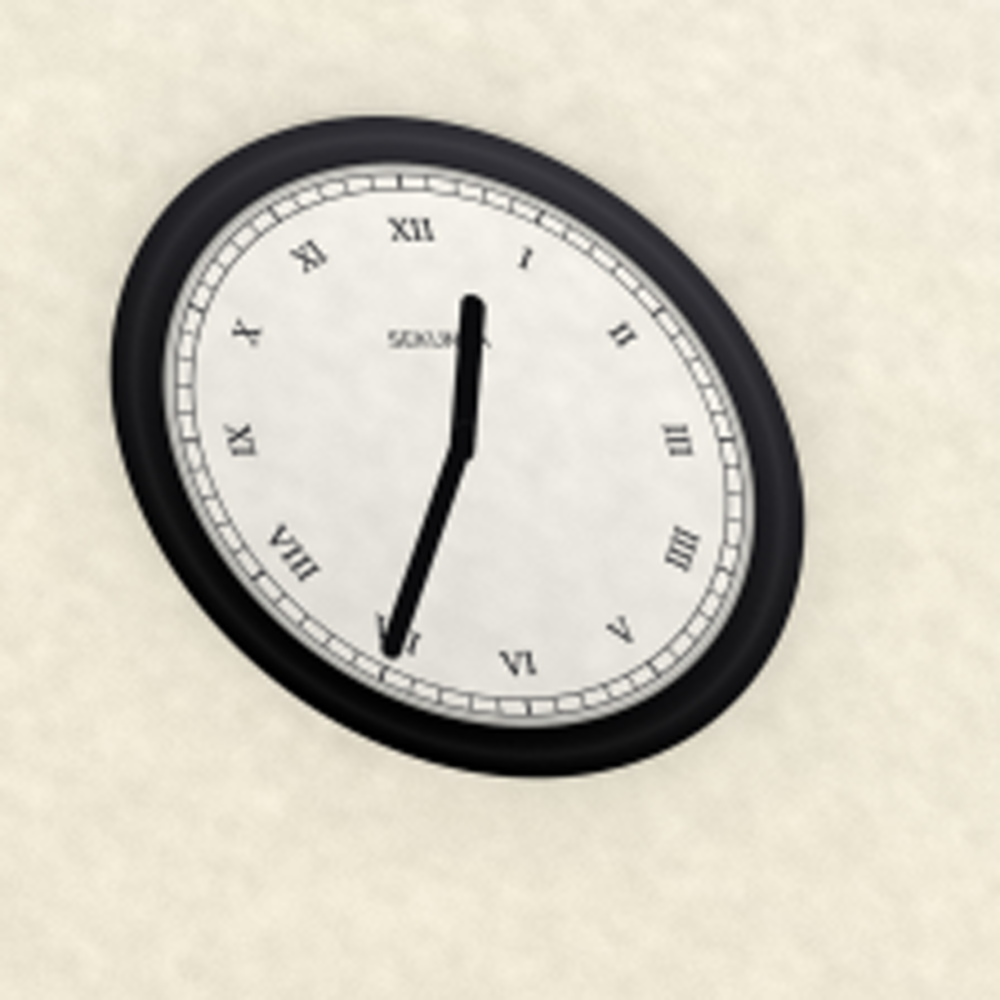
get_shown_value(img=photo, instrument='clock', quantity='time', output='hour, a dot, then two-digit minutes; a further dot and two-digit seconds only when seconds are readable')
12.35
